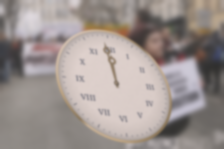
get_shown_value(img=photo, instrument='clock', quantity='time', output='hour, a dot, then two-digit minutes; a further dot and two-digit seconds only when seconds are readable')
11.59
